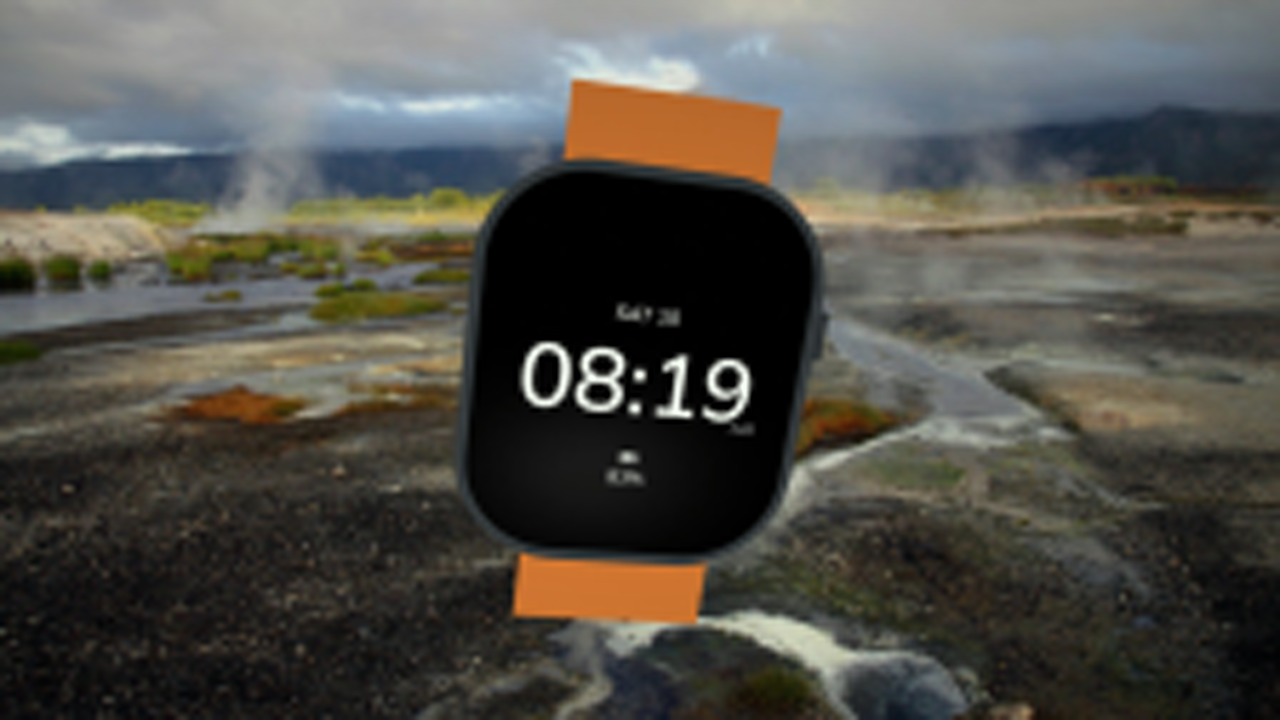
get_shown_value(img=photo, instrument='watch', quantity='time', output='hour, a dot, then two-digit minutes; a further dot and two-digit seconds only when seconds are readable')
8.19
